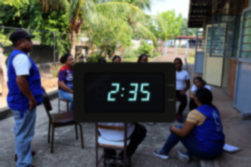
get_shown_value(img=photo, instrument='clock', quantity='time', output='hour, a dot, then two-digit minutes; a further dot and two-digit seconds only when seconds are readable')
2.35
